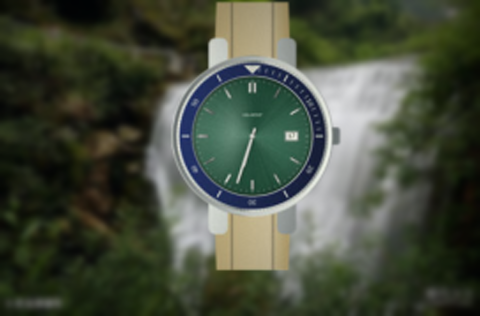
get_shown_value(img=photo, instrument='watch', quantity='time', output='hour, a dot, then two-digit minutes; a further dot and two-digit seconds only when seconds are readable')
6.33
